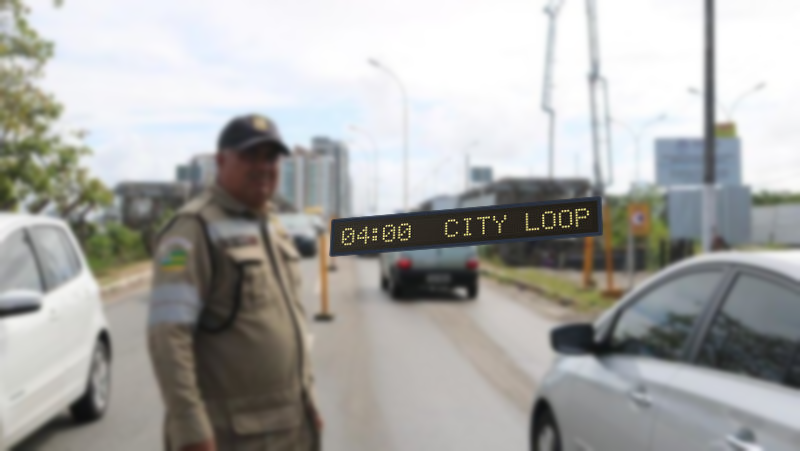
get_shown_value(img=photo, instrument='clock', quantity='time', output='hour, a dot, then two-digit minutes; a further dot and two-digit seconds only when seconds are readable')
4.00
